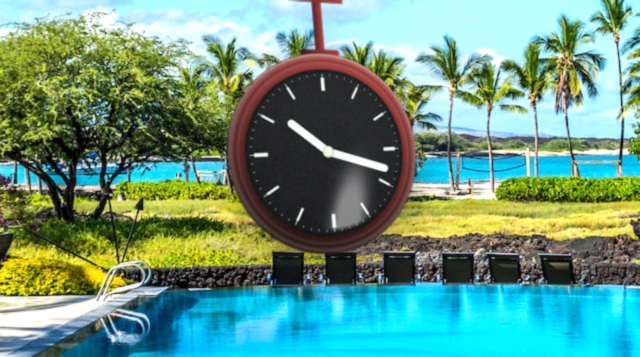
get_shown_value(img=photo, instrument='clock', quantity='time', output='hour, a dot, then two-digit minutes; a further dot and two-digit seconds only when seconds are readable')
10.18
